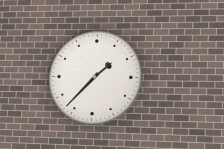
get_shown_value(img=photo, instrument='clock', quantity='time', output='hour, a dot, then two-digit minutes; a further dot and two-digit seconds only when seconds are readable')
1.37
